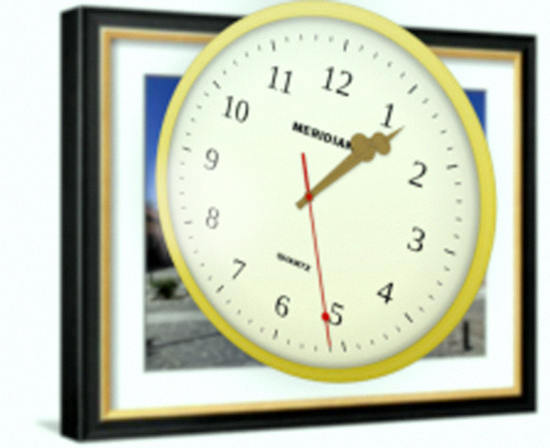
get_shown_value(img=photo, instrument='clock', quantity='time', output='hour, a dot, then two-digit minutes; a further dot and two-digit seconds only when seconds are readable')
1.06.26
